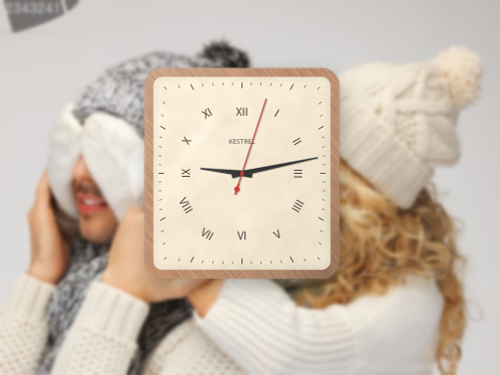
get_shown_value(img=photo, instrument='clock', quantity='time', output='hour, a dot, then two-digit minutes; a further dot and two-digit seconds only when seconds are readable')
9.13.03
